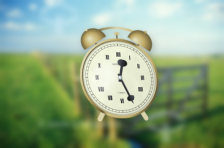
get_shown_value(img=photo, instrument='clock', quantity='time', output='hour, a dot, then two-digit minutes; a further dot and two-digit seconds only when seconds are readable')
12.26
